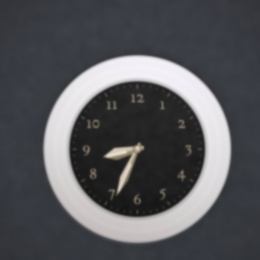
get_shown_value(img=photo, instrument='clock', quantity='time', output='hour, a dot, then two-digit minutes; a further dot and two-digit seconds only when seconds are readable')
8.34
